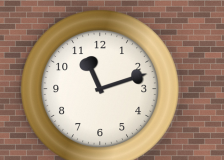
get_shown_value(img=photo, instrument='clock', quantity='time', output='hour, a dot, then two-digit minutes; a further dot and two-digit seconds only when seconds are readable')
11.12
